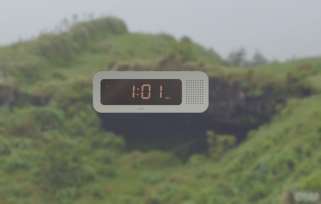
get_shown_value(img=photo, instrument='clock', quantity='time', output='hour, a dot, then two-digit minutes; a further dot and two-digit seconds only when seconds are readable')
1.01
